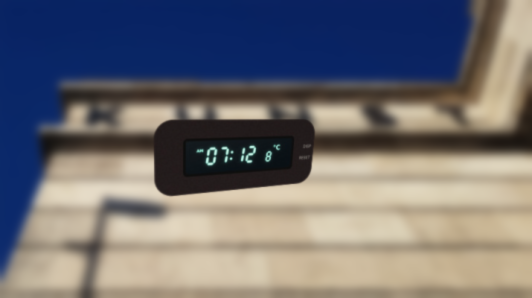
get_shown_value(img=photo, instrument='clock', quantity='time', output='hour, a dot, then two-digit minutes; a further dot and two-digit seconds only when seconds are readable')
7.12
